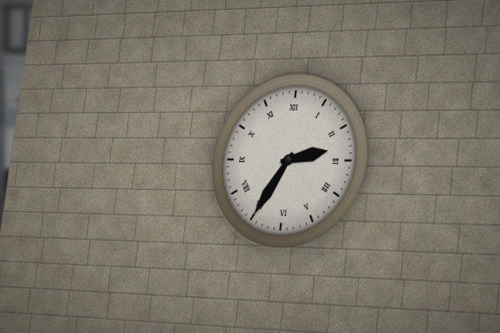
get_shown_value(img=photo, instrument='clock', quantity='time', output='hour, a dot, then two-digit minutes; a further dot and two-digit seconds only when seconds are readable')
2.35
